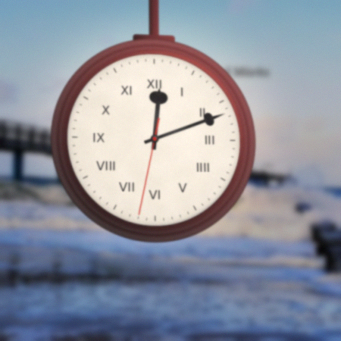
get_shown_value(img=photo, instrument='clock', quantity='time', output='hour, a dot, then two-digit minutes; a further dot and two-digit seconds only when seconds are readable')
12.11.32
